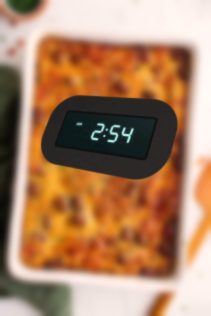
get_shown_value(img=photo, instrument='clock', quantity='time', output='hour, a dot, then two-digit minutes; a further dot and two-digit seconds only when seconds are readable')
2.54
